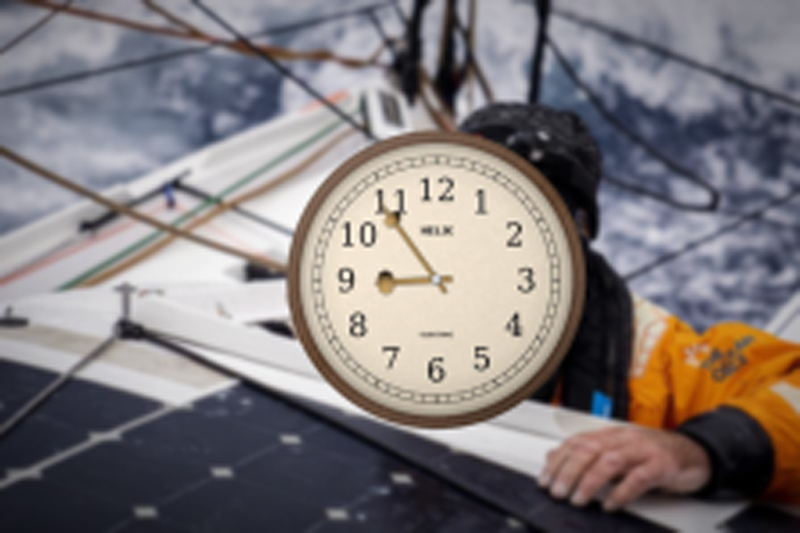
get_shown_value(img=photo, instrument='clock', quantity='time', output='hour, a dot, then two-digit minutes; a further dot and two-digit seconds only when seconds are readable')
8.54
